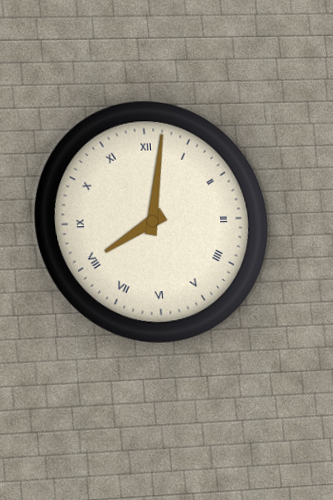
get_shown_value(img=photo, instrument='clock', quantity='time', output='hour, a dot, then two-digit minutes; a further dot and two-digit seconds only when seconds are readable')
8.02
